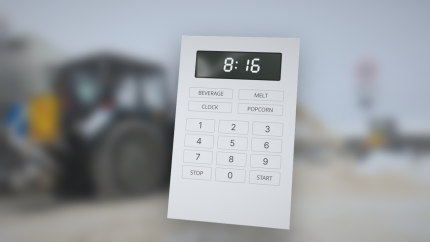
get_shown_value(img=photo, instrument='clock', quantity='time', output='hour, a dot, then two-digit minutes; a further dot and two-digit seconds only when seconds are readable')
8.16
